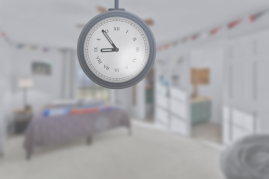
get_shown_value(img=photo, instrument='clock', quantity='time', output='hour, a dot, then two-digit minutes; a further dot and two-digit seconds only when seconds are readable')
8.54
